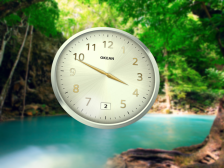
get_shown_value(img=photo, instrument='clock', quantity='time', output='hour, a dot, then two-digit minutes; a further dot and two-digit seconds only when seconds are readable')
3.49
